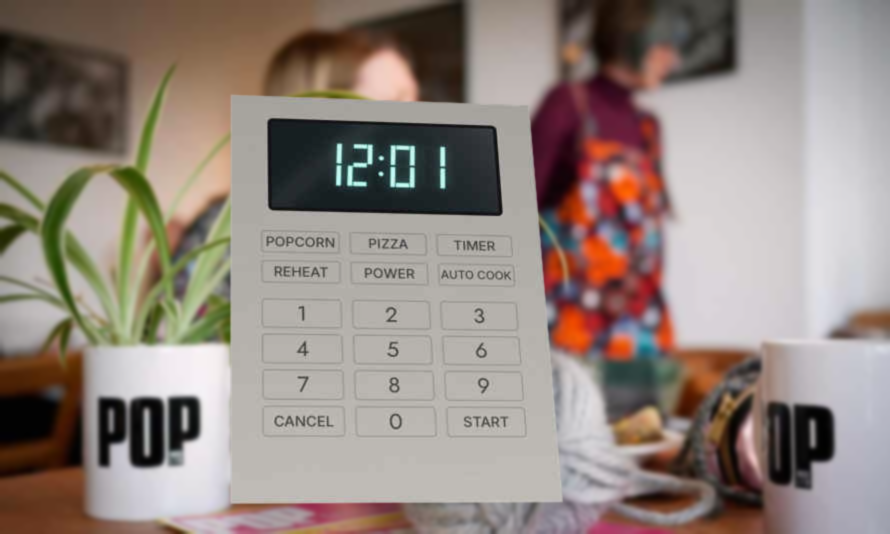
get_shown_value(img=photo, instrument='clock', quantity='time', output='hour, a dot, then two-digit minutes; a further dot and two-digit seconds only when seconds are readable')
12.01
